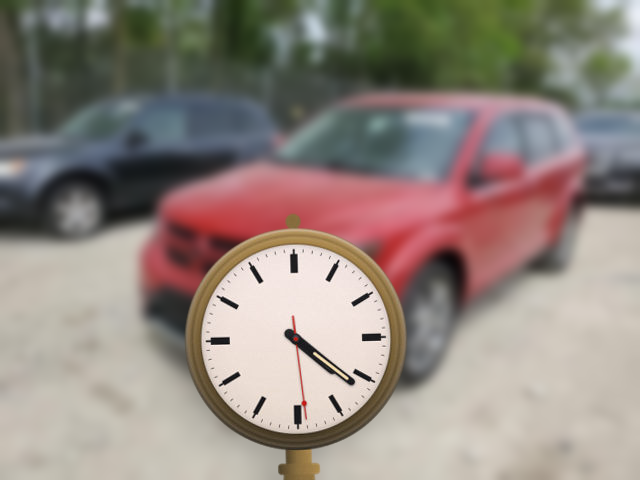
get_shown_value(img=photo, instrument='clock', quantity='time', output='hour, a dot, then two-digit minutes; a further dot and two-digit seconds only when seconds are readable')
4.21.29
